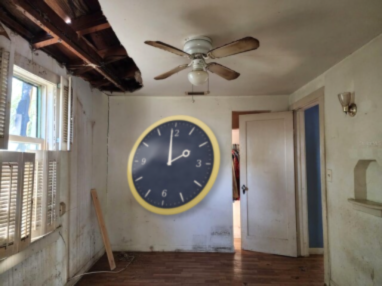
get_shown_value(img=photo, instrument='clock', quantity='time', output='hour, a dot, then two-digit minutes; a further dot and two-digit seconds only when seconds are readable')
1.59
